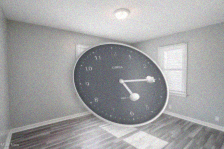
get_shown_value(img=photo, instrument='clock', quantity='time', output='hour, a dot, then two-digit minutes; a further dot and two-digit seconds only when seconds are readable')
5.15
